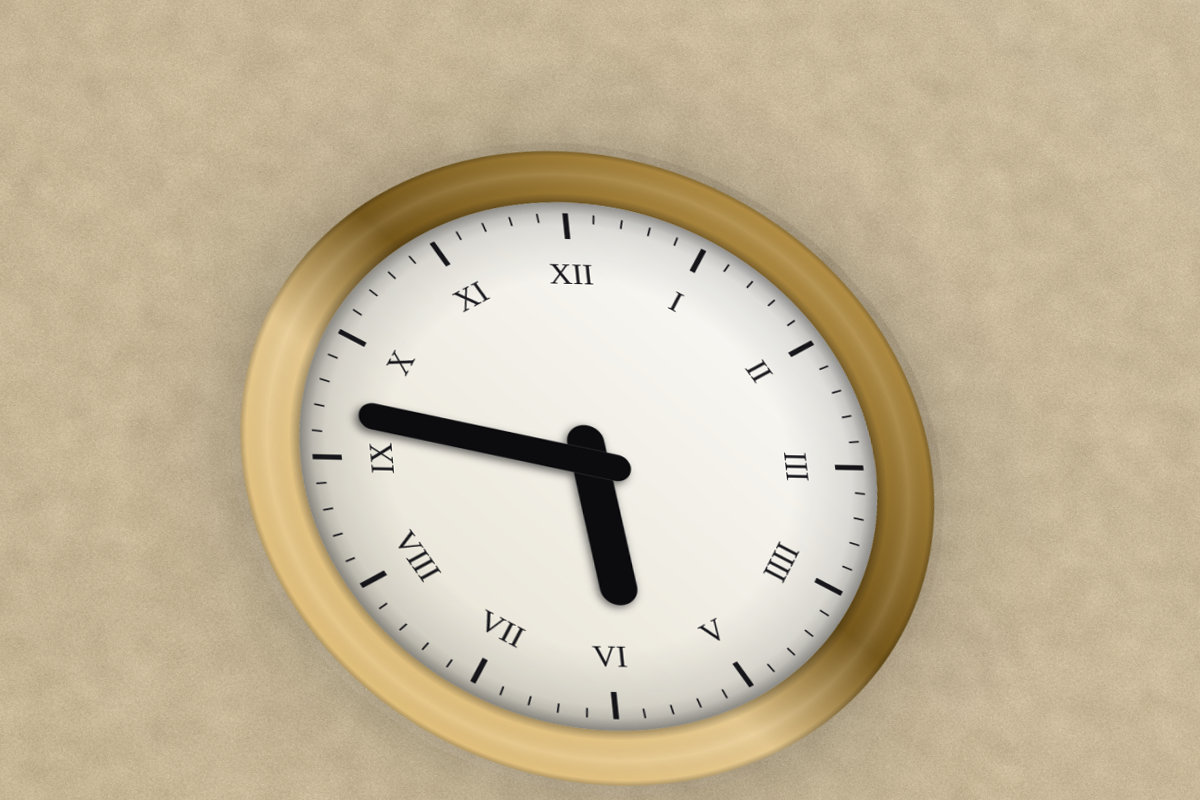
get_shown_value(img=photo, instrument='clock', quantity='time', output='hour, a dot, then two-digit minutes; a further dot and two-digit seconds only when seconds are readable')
5.47
